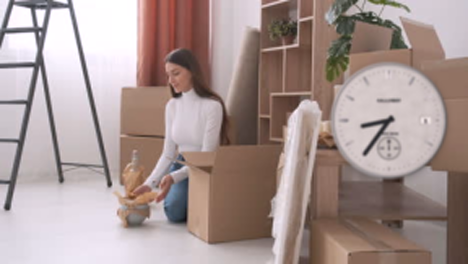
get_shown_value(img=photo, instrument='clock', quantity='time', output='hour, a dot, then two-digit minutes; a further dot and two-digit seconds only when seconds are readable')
8.36
